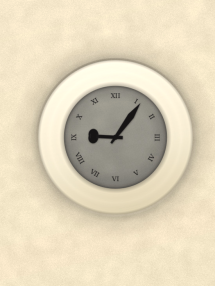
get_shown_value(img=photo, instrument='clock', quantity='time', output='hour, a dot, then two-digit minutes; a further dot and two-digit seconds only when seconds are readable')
9.06
